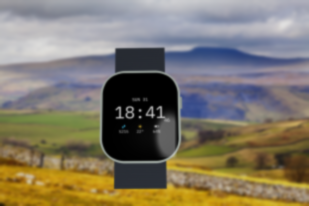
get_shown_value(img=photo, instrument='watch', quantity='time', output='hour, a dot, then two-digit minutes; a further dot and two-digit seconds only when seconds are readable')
18.41
